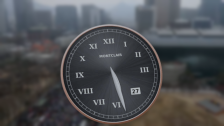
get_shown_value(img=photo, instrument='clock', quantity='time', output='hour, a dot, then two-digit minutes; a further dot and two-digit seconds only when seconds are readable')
5.28
